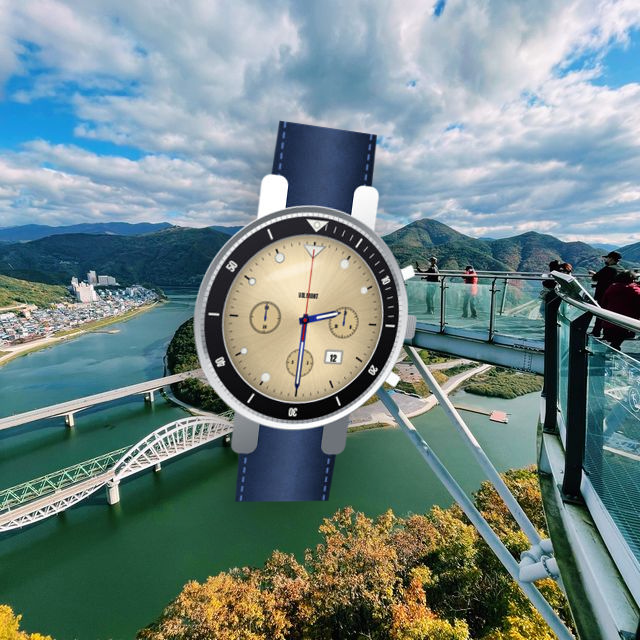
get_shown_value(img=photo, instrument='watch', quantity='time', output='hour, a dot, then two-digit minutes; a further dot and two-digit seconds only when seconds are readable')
2.30
